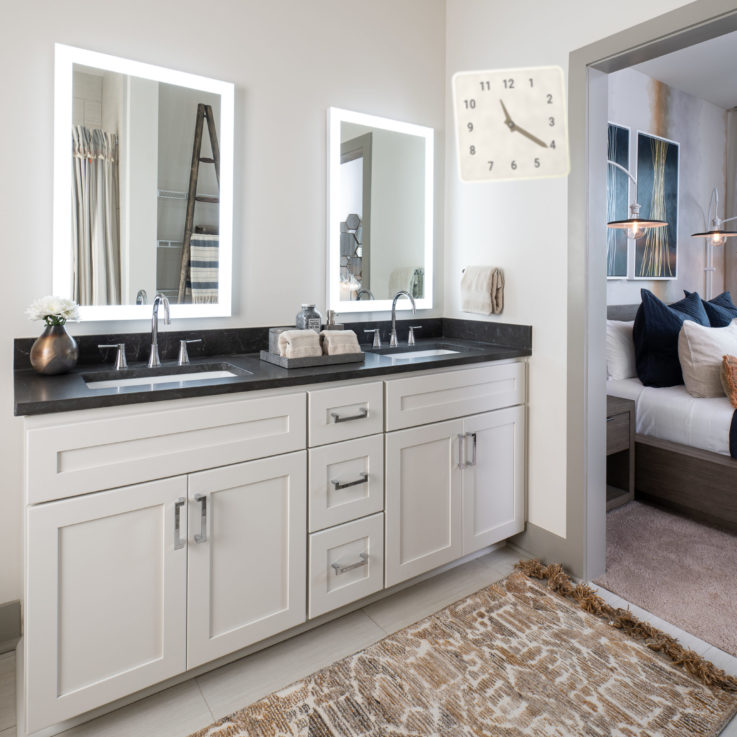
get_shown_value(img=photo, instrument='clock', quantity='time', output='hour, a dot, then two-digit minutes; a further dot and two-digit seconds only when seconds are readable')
11.21
